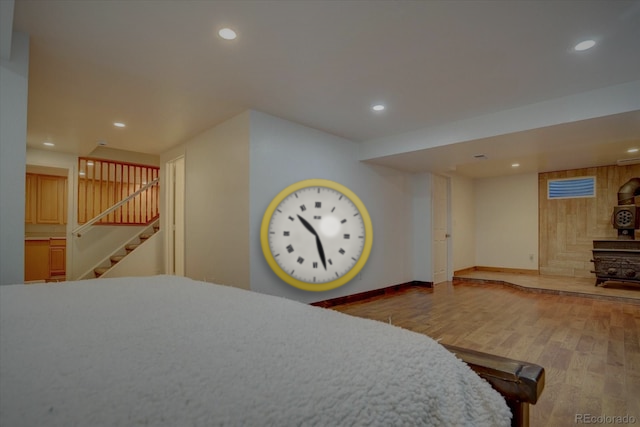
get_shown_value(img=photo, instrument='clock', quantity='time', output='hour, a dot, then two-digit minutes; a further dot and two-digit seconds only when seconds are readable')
10.27
